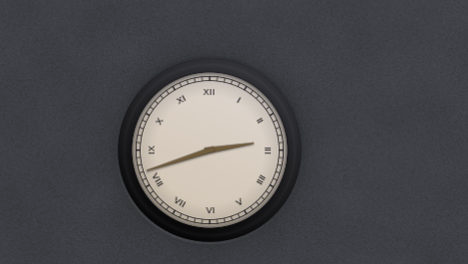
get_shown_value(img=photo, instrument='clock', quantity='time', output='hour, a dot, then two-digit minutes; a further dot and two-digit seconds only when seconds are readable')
2.42
